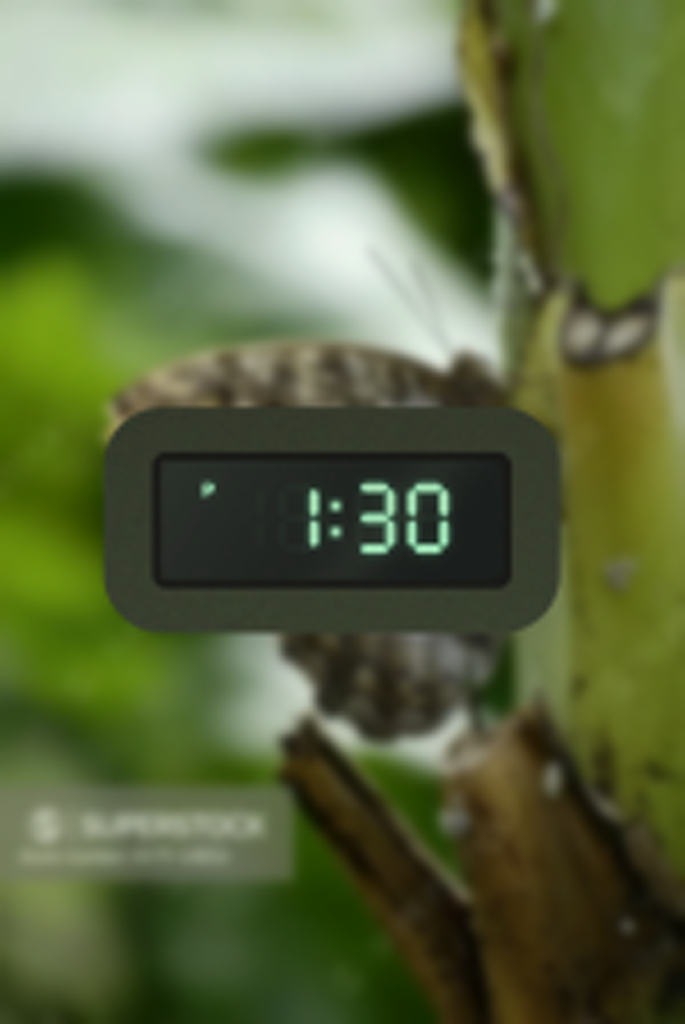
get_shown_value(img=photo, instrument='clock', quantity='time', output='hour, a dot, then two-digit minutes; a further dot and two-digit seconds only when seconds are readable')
1.30
